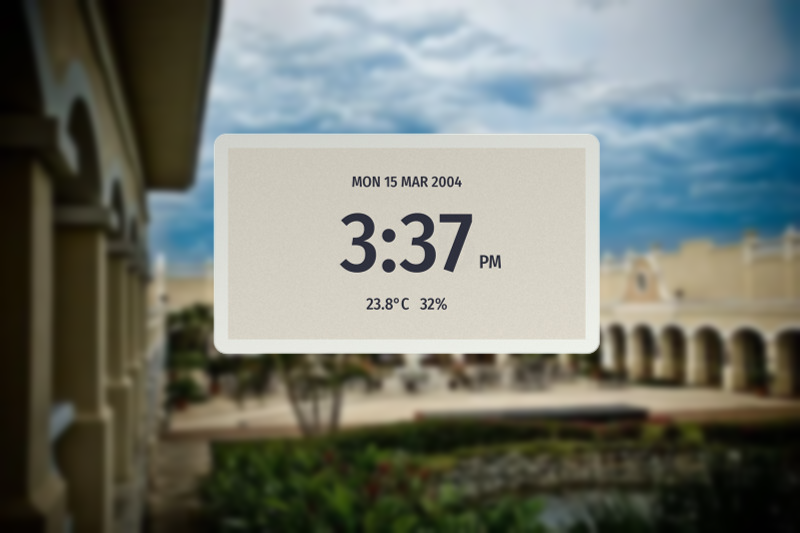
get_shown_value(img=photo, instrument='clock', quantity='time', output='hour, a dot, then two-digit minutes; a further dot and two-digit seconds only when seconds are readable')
3.37
